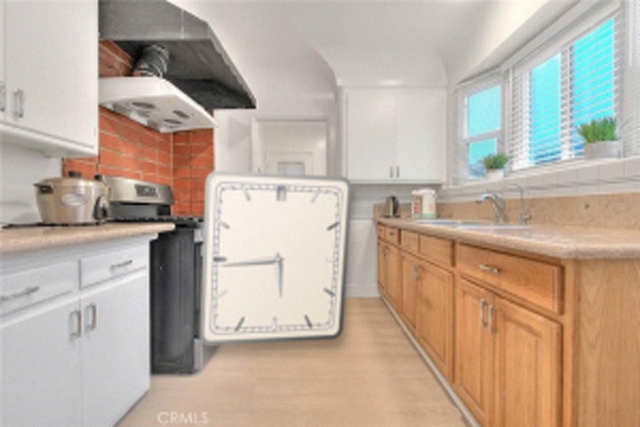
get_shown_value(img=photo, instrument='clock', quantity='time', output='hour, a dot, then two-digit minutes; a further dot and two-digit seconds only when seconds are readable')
5.44
